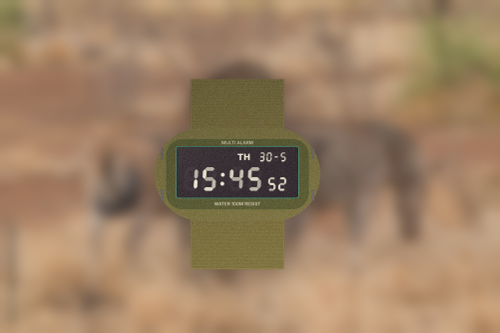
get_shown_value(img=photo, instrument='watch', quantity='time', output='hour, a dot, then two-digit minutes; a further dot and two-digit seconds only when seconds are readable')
15.45.52
